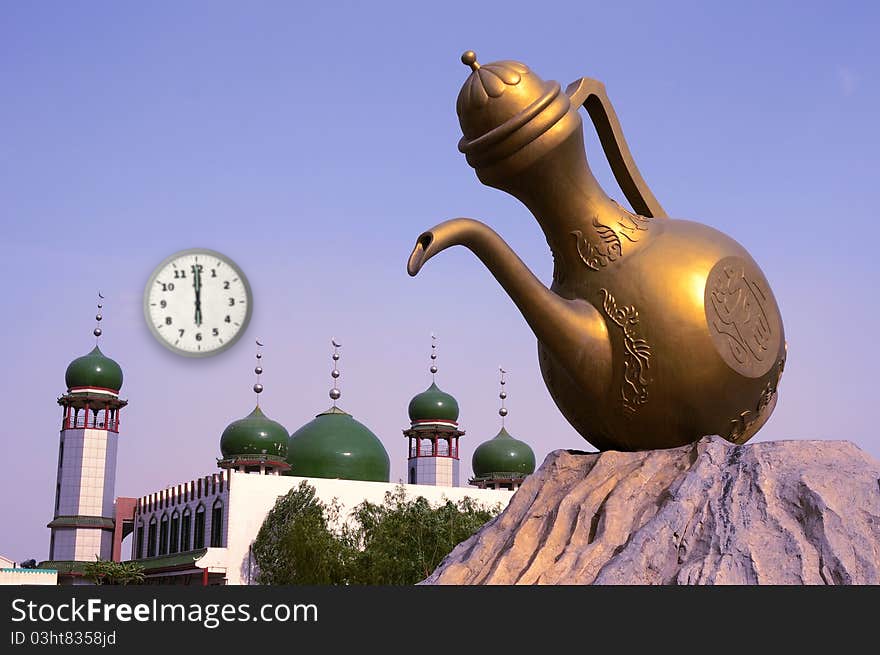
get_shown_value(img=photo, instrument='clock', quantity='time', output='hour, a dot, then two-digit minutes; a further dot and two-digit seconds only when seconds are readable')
6.00
